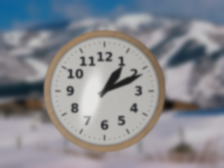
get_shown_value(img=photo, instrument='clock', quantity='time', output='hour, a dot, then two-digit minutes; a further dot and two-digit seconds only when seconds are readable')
1.11
